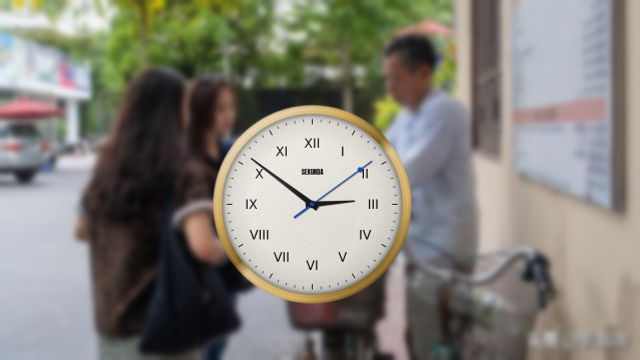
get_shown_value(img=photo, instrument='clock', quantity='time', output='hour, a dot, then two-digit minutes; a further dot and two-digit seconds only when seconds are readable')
2.51.09
